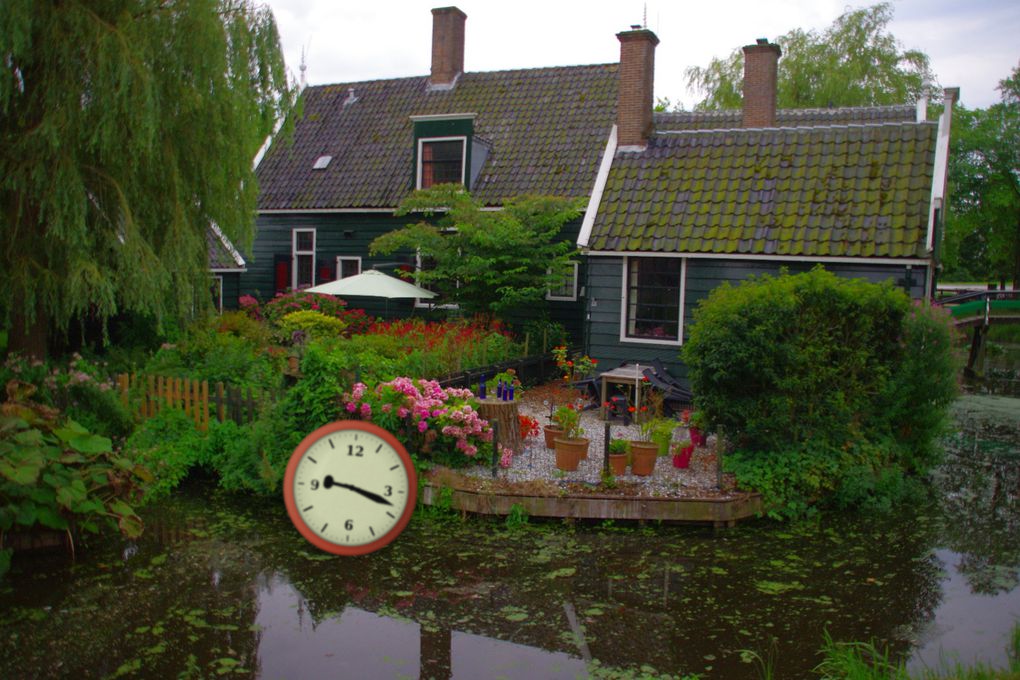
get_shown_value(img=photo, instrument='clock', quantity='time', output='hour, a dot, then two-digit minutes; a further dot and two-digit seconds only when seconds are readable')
9.18
